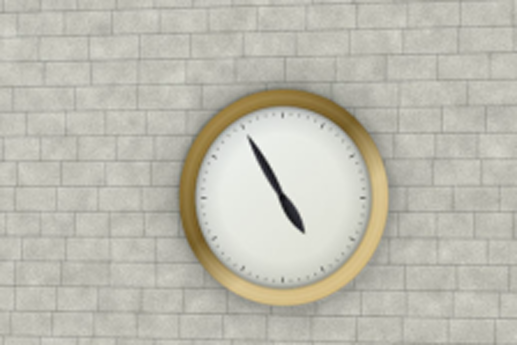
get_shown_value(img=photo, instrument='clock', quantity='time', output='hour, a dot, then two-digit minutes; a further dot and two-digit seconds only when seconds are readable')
4.55
